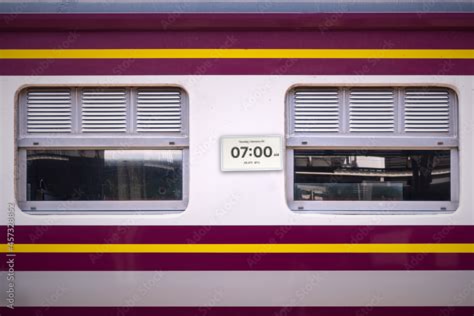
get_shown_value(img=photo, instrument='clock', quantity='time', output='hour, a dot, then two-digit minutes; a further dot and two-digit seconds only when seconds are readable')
7.00
